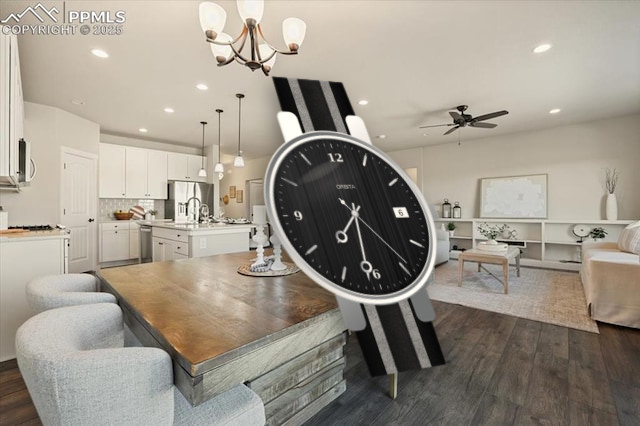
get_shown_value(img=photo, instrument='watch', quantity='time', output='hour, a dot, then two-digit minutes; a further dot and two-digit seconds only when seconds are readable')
7.31.24
